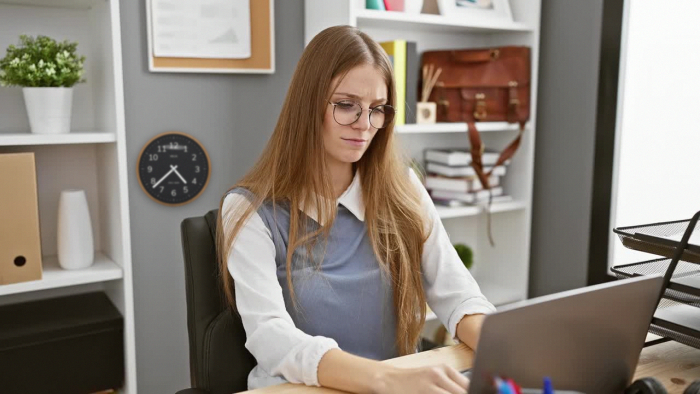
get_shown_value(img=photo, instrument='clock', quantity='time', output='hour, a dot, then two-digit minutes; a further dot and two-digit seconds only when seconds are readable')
4.38
